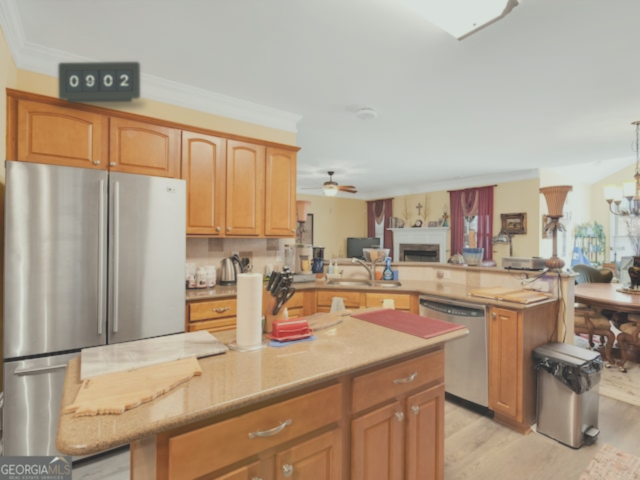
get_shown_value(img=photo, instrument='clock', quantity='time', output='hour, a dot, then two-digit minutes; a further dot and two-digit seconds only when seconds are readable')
9.02
